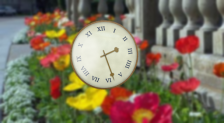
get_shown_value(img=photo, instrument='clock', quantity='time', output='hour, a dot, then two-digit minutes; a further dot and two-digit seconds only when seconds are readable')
2.28
